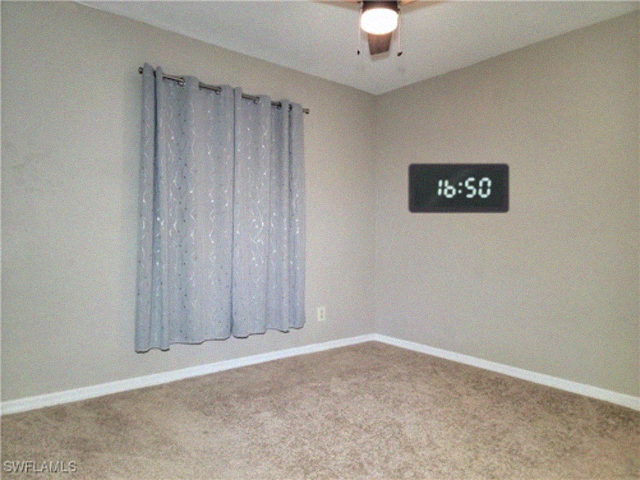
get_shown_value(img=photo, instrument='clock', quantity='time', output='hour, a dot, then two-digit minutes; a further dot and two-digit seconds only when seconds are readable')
16.50
